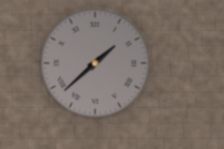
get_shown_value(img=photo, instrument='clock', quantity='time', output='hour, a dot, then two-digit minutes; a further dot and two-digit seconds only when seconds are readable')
1.38
